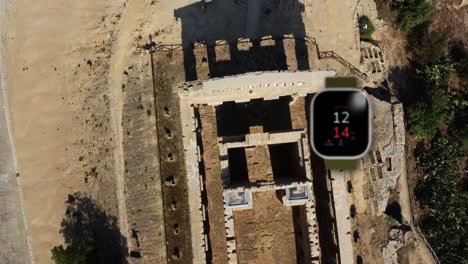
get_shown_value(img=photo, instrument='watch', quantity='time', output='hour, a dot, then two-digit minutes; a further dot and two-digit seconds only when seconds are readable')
12.14
